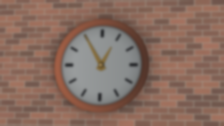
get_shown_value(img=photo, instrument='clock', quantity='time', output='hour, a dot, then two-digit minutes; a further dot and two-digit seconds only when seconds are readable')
12.55
